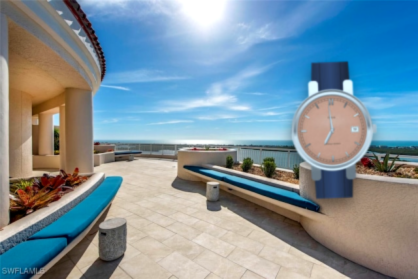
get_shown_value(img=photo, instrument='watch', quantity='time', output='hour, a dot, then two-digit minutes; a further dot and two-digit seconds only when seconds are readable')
6.59
